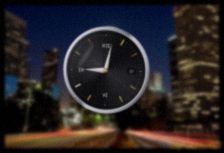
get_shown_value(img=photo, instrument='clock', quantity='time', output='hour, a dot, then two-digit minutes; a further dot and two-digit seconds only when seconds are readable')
9.02
